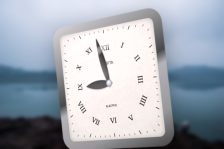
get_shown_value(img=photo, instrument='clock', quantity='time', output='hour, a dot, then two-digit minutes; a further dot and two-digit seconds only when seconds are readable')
8.58
